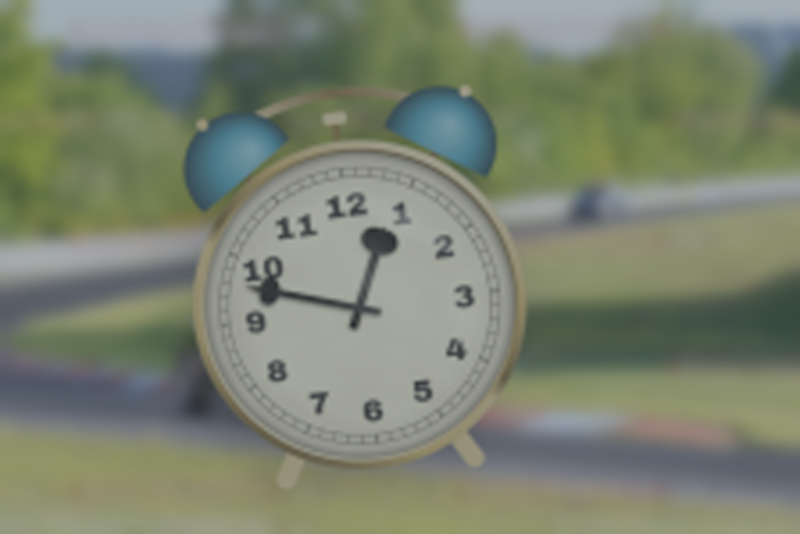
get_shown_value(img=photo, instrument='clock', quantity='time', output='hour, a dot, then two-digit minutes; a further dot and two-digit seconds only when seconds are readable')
12.48
